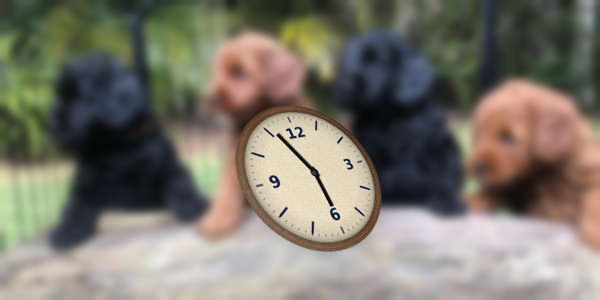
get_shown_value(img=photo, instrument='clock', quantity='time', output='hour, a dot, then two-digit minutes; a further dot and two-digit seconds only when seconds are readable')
5.56
